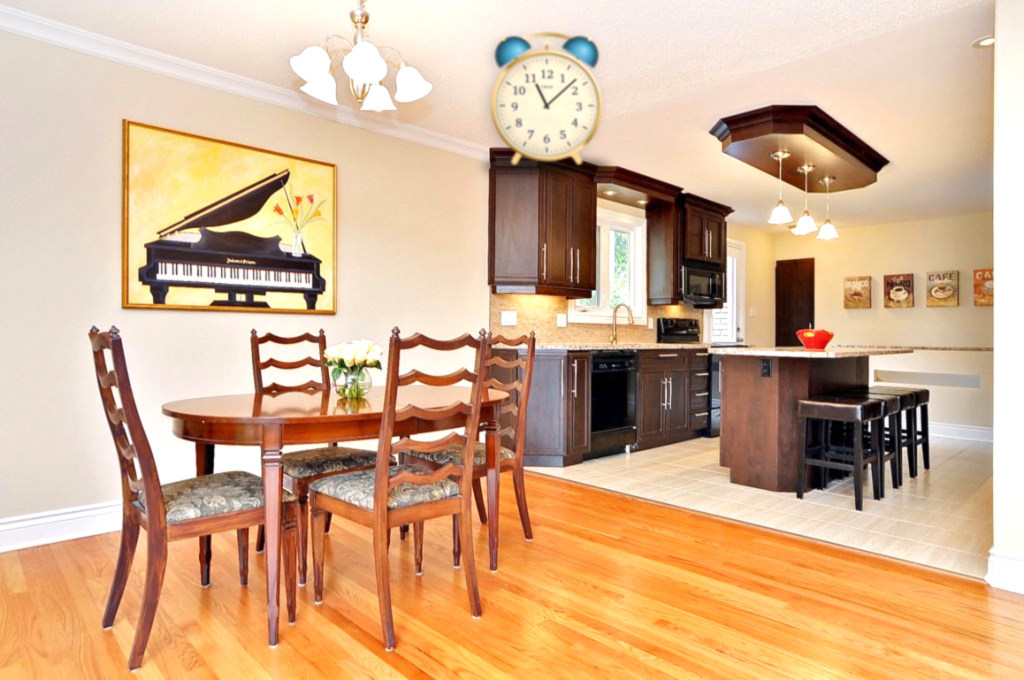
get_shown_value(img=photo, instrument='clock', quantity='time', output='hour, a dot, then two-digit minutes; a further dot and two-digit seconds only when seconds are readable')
11.08
